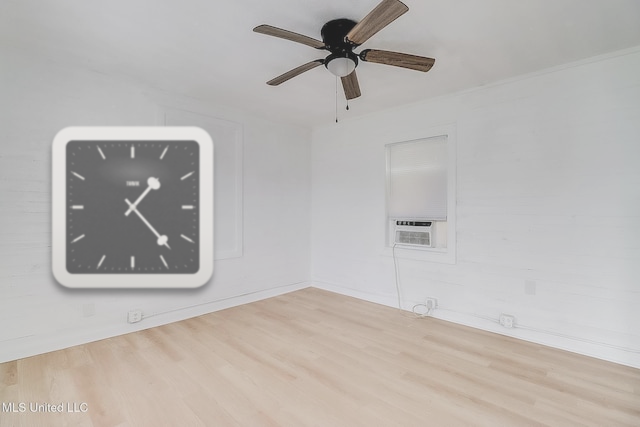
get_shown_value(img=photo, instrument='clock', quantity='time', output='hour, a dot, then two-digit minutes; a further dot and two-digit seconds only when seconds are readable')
1.23
